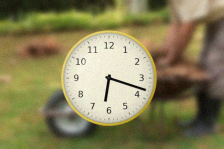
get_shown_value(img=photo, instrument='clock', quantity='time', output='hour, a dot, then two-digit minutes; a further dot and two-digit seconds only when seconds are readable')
6.18
